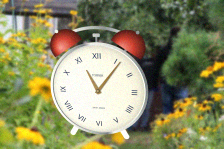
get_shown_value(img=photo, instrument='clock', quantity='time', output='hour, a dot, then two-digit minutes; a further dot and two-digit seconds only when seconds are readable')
11.06
